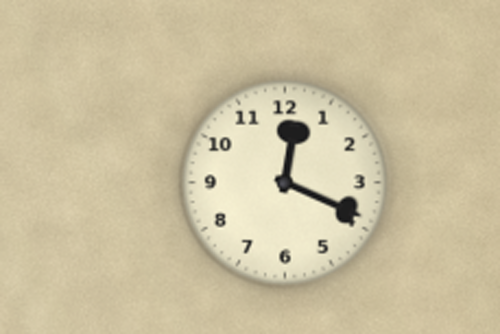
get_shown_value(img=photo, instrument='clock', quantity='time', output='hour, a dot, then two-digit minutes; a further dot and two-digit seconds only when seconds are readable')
12.19
